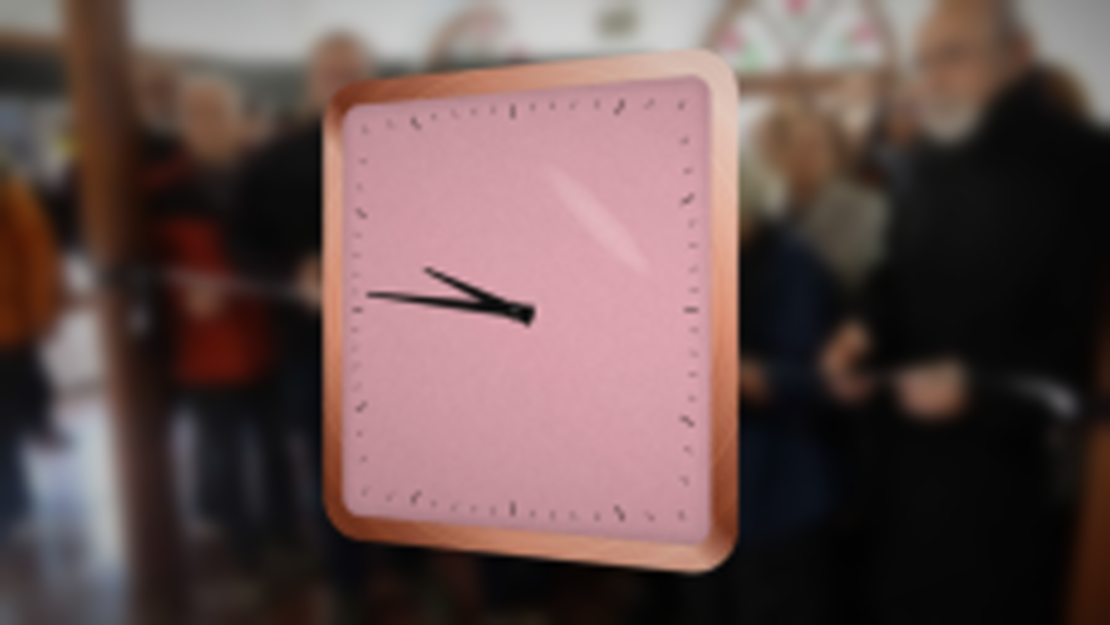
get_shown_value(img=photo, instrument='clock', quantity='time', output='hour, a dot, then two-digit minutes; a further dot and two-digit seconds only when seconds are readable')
9.46
